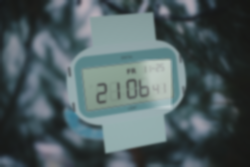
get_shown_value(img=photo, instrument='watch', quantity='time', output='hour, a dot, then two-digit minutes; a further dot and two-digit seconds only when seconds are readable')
21.06
